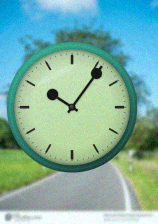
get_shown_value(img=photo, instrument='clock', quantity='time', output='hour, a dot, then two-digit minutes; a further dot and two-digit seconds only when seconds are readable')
10.06
